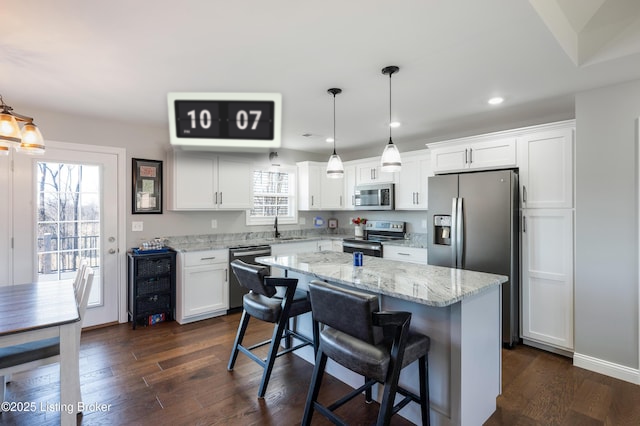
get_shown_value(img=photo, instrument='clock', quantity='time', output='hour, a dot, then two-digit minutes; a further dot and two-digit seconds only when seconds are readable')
10.07
